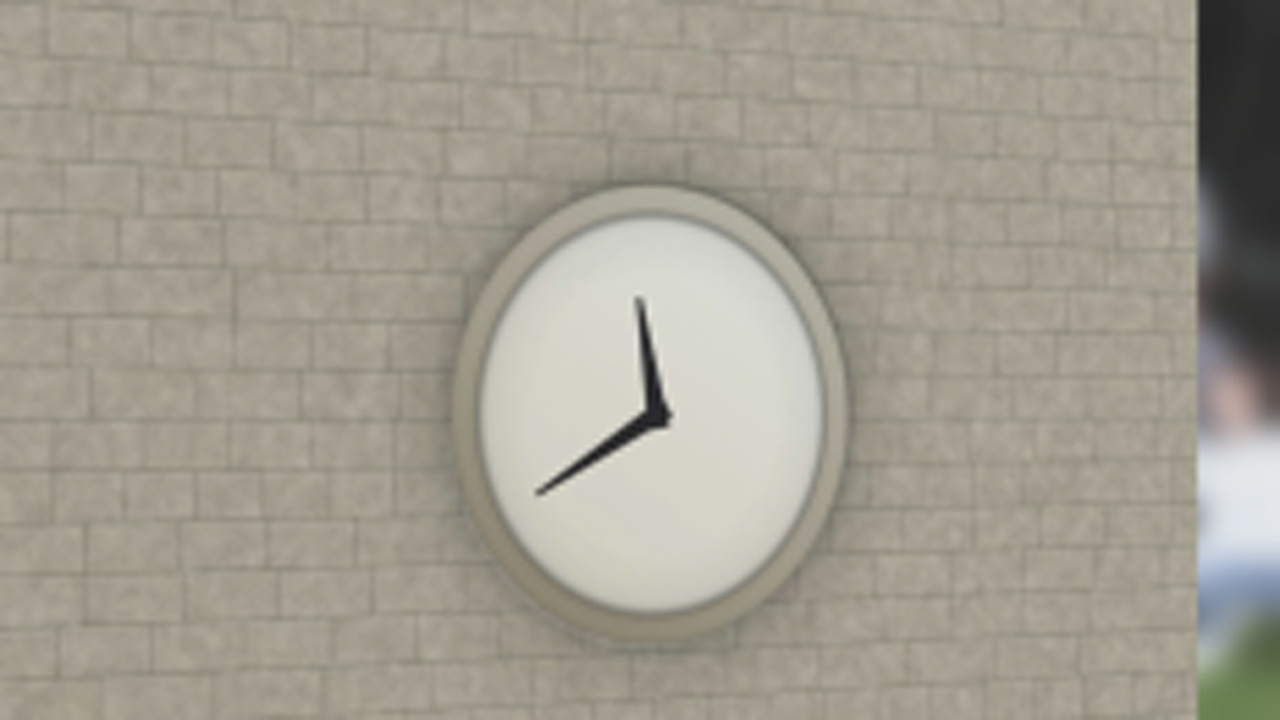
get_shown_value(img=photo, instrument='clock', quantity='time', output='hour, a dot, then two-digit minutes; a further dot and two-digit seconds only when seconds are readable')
11.40
